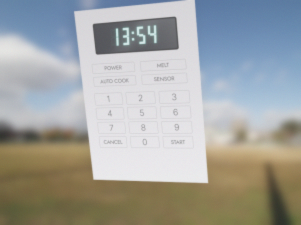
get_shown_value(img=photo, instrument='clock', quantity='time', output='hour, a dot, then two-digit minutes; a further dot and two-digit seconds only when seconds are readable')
13.54
